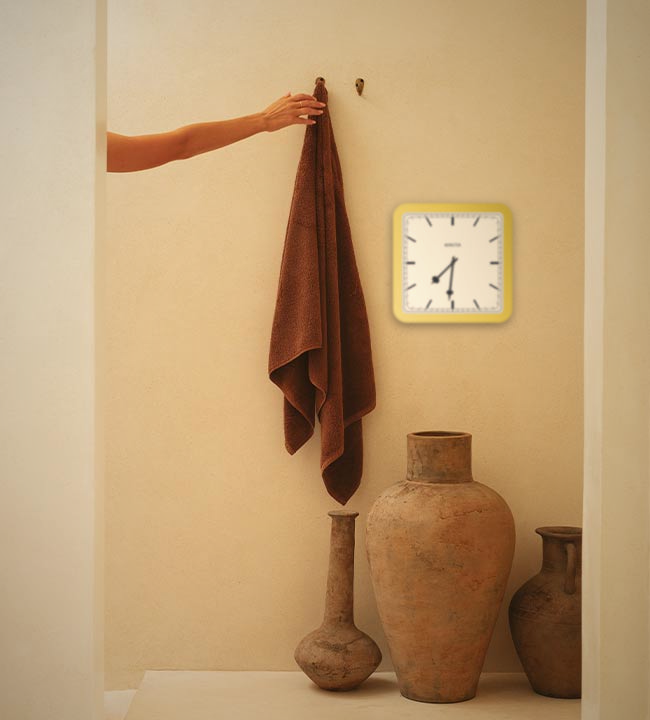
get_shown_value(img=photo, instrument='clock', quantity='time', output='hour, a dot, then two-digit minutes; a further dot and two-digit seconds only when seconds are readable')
7.31
